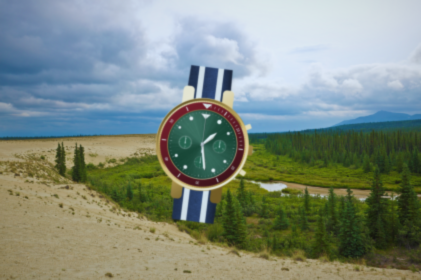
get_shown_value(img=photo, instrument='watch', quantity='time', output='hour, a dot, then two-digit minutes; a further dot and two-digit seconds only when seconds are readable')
1.28
